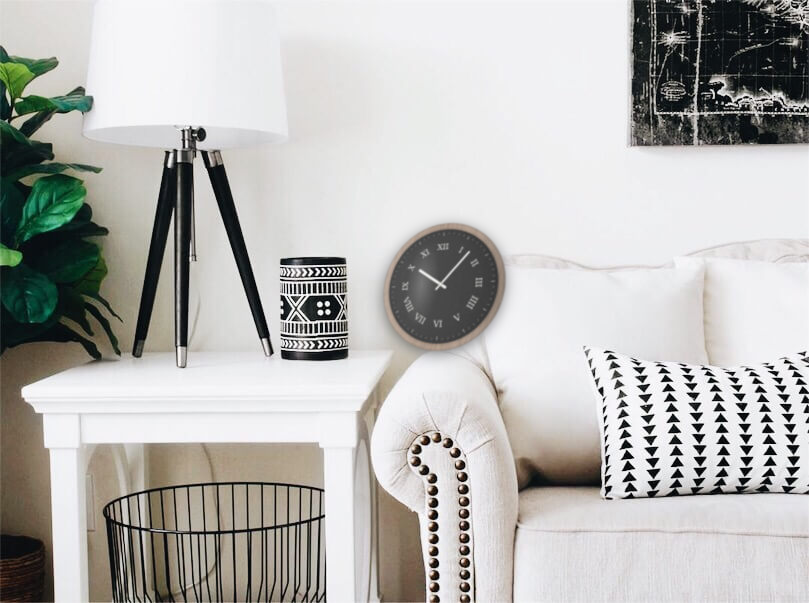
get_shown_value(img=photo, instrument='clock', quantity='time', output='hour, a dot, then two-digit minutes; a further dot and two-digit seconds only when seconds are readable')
10.07
